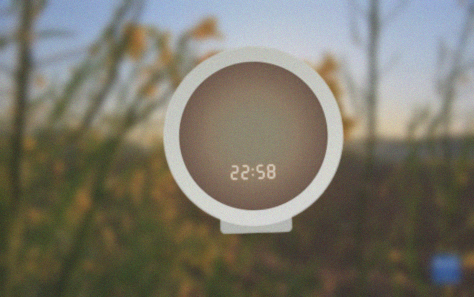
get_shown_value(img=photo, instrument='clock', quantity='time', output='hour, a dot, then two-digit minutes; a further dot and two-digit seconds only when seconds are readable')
22.58
